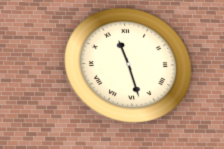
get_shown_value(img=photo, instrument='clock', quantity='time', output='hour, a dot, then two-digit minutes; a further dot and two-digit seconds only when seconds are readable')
11.28
